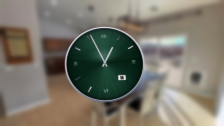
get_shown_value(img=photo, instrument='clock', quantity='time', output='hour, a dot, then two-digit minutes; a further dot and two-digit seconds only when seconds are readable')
12.56
